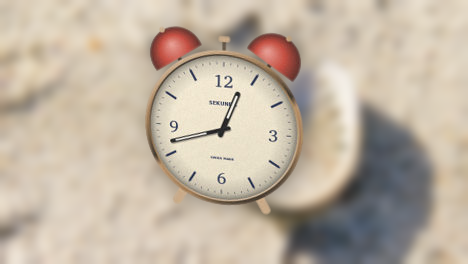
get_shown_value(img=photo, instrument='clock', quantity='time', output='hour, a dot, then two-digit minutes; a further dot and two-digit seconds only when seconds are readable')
12.42
